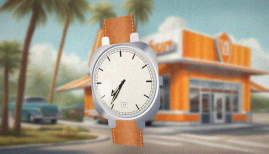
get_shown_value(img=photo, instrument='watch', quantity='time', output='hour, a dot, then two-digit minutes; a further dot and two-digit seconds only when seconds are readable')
7.36
